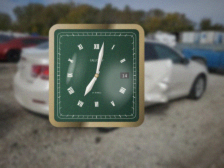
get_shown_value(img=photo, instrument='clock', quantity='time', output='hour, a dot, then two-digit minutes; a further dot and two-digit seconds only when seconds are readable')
7.02
